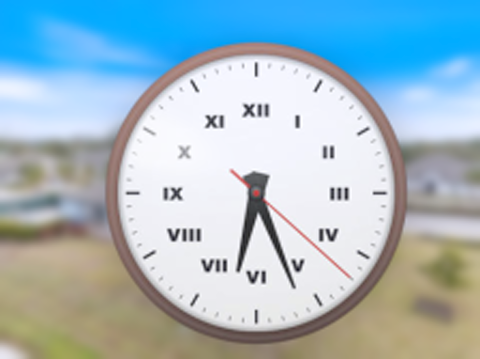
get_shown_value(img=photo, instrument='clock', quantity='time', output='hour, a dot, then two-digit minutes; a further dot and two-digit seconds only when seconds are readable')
6.26.22
